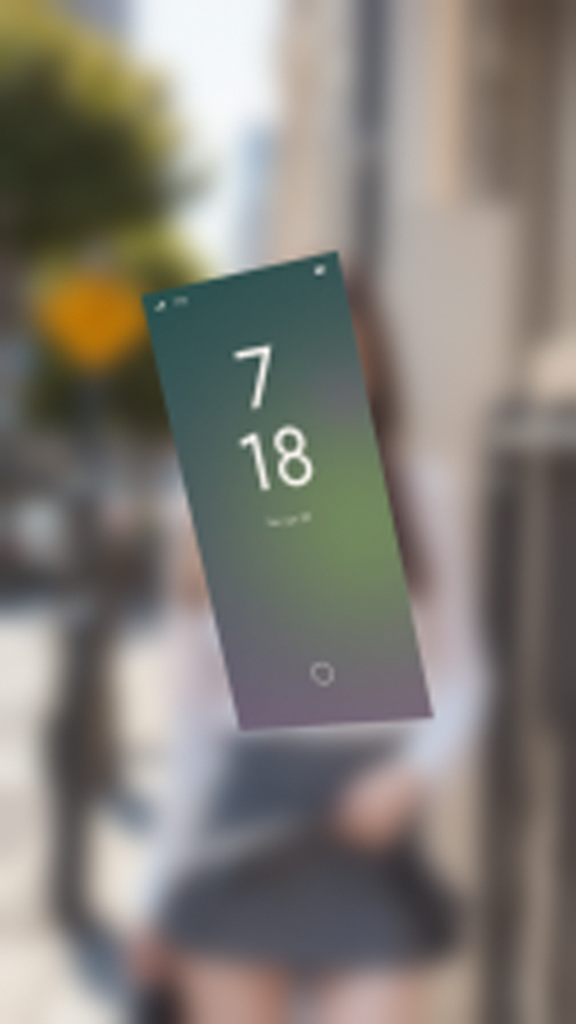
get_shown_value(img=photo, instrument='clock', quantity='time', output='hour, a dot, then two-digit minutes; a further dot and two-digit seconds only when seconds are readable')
7.18
